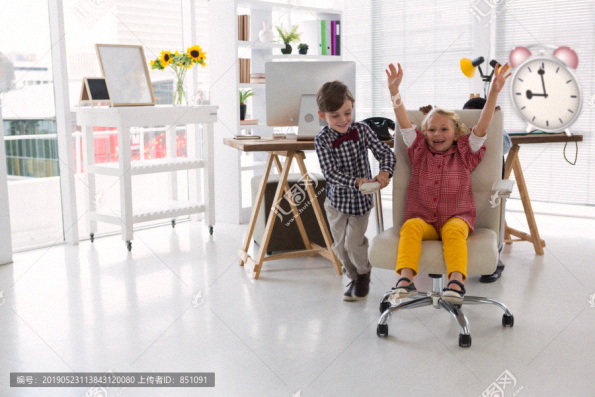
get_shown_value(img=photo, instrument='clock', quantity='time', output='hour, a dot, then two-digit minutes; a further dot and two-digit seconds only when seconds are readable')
8.59
